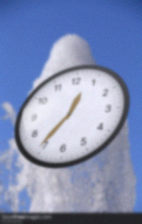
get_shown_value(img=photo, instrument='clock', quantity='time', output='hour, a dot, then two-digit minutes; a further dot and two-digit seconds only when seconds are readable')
12.36
